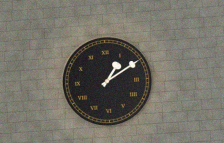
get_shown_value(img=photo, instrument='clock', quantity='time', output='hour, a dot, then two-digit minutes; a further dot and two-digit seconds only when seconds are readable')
1.10
